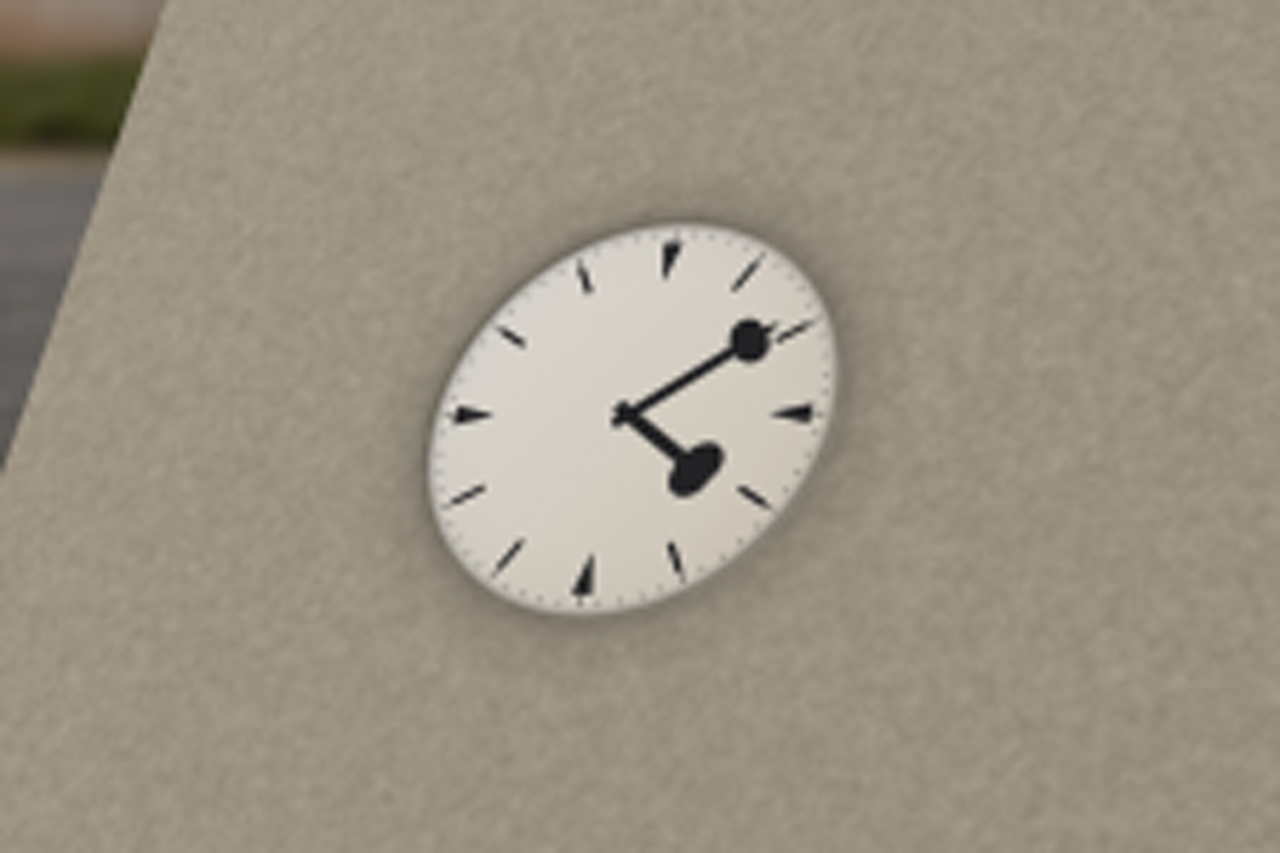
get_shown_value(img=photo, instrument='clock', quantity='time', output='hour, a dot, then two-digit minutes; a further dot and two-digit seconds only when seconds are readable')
4.09
